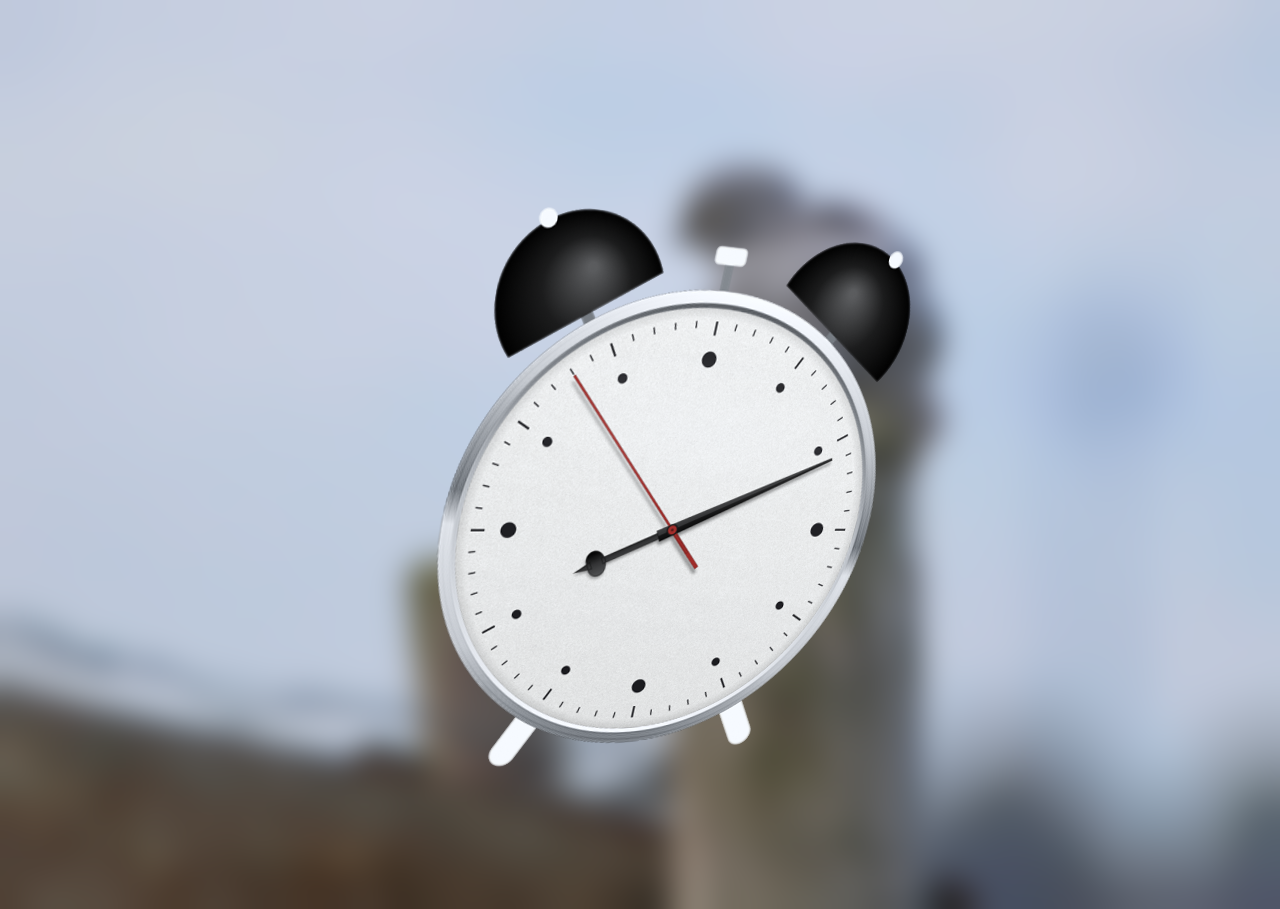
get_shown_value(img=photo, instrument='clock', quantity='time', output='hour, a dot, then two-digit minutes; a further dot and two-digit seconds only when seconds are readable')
8.10.53
